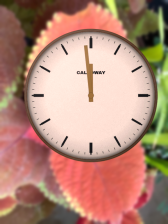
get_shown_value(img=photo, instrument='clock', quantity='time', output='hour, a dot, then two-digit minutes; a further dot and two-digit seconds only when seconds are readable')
11.59
